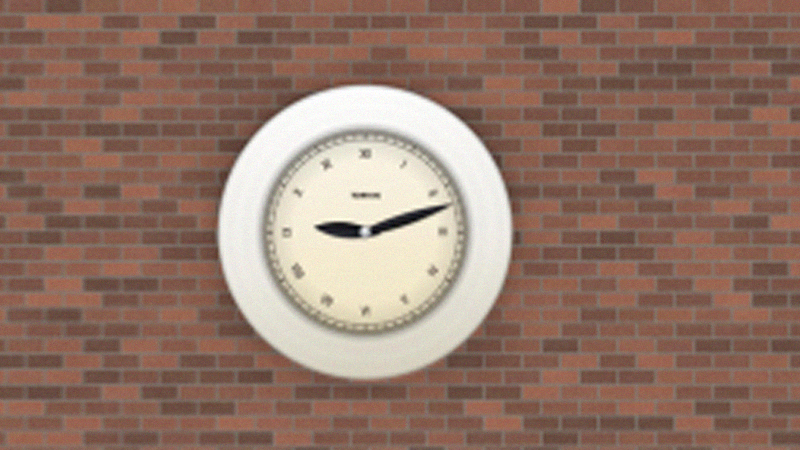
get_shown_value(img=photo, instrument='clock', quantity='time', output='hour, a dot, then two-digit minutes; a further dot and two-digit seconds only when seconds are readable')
9.12
